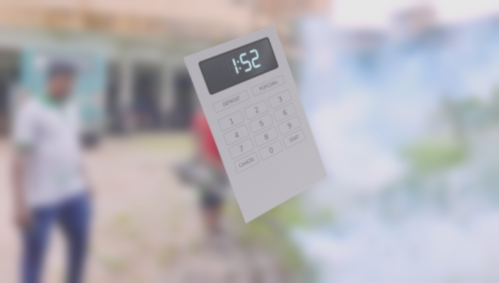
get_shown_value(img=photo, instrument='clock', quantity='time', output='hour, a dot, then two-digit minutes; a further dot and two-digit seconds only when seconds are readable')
1.52
